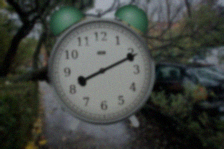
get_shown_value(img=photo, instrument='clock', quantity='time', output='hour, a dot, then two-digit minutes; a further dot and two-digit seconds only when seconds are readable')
8.11
